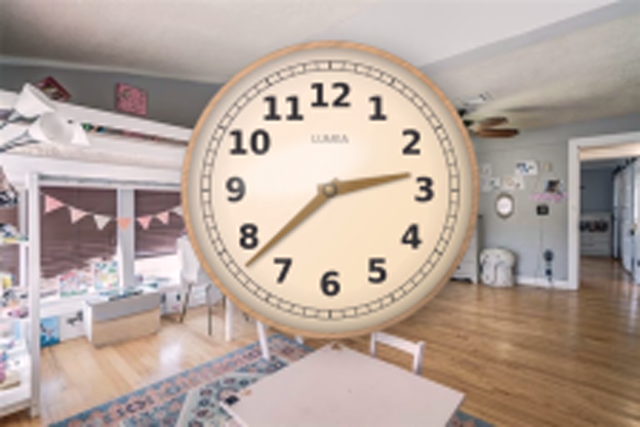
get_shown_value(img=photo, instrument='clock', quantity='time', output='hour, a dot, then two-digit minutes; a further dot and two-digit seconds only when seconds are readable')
2.38
